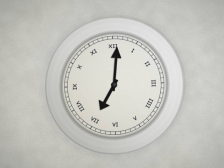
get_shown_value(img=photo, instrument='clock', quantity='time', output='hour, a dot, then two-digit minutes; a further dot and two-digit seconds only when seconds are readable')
7.01
